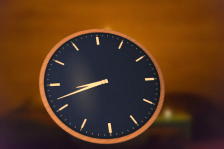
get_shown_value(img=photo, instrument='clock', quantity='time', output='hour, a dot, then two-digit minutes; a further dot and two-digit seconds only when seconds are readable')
8.42
